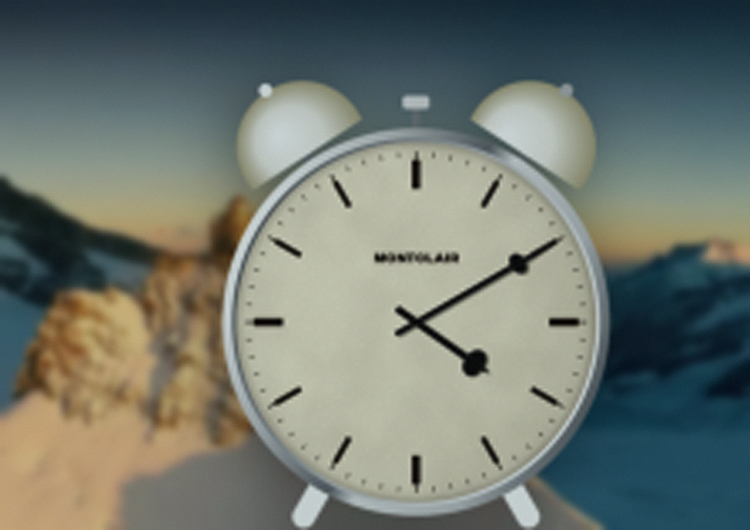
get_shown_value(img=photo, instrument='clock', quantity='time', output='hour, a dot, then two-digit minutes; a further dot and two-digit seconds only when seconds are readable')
4.10
